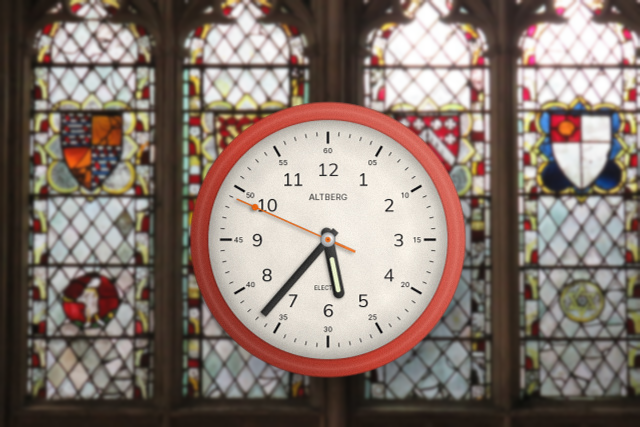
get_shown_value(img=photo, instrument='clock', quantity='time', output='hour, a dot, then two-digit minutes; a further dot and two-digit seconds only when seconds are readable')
5.36.49
